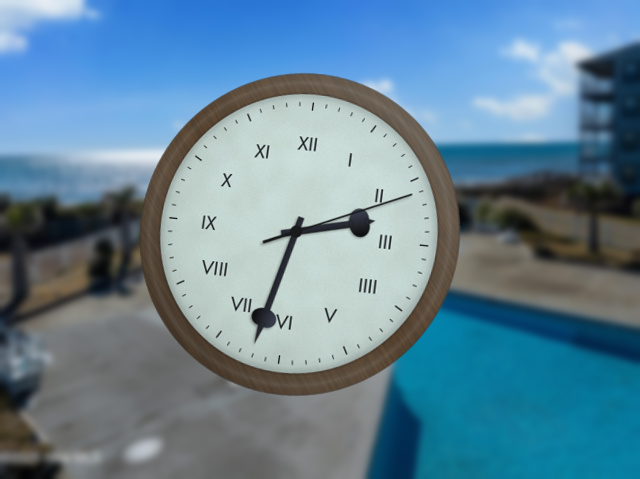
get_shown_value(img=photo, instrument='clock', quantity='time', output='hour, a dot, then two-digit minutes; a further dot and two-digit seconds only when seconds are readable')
2.32.11
